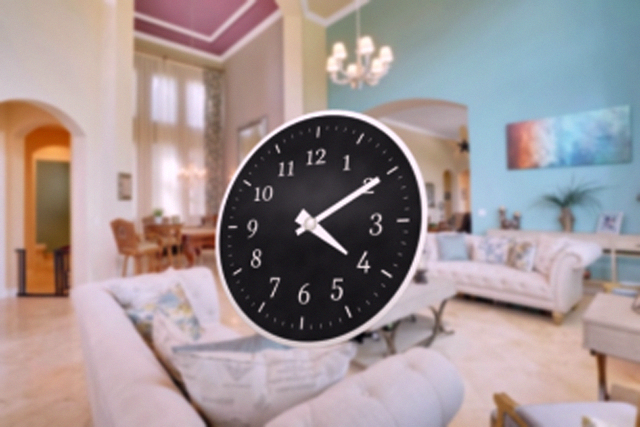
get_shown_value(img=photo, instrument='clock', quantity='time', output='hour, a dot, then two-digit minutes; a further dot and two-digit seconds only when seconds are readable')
4.10
